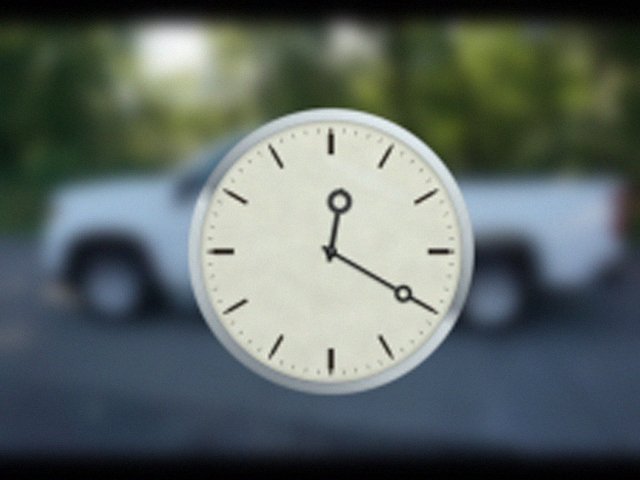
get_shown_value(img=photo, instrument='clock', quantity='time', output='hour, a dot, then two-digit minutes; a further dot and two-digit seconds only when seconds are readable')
12.20
